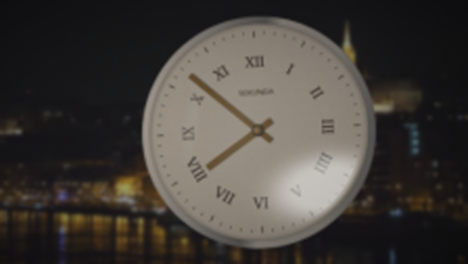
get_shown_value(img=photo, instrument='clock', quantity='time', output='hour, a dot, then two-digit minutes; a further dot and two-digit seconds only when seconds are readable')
7.52
